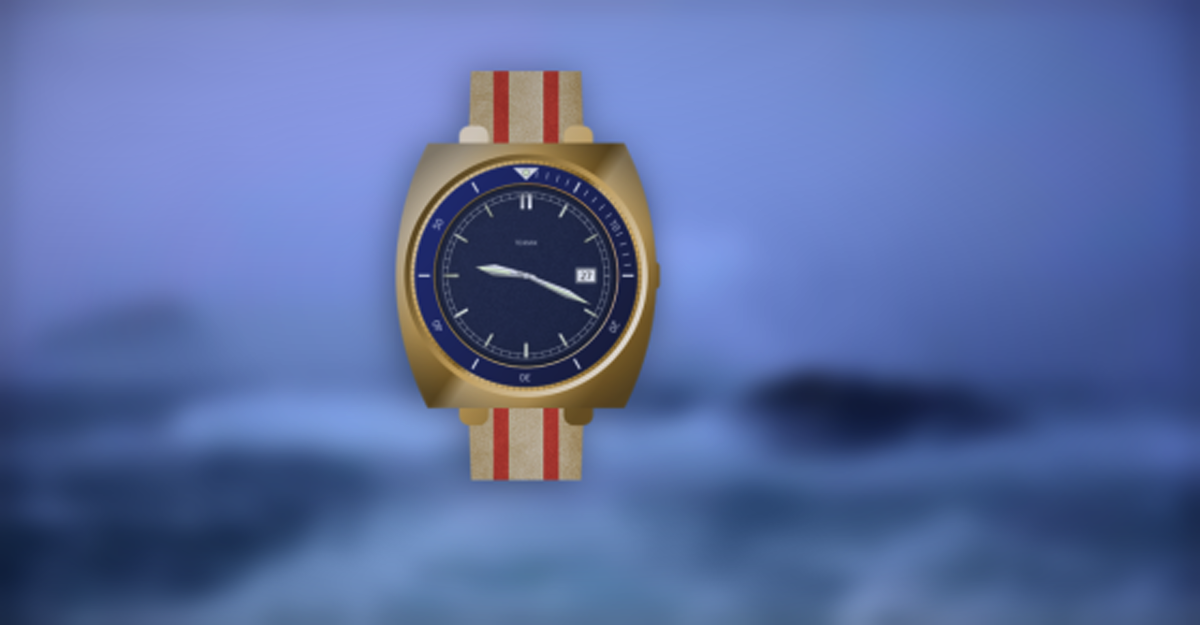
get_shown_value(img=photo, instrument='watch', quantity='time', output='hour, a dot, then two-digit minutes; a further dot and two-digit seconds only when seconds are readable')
9.19
